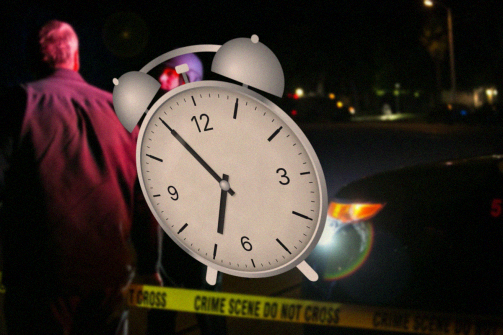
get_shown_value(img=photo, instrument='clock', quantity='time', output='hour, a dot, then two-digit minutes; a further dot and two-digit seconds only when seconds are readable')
6.55
